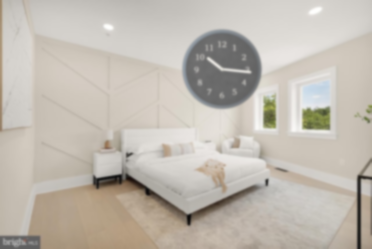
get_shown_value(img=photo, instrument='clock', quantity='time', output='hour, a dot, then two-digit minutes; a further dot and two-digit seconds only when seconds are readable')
10.16
